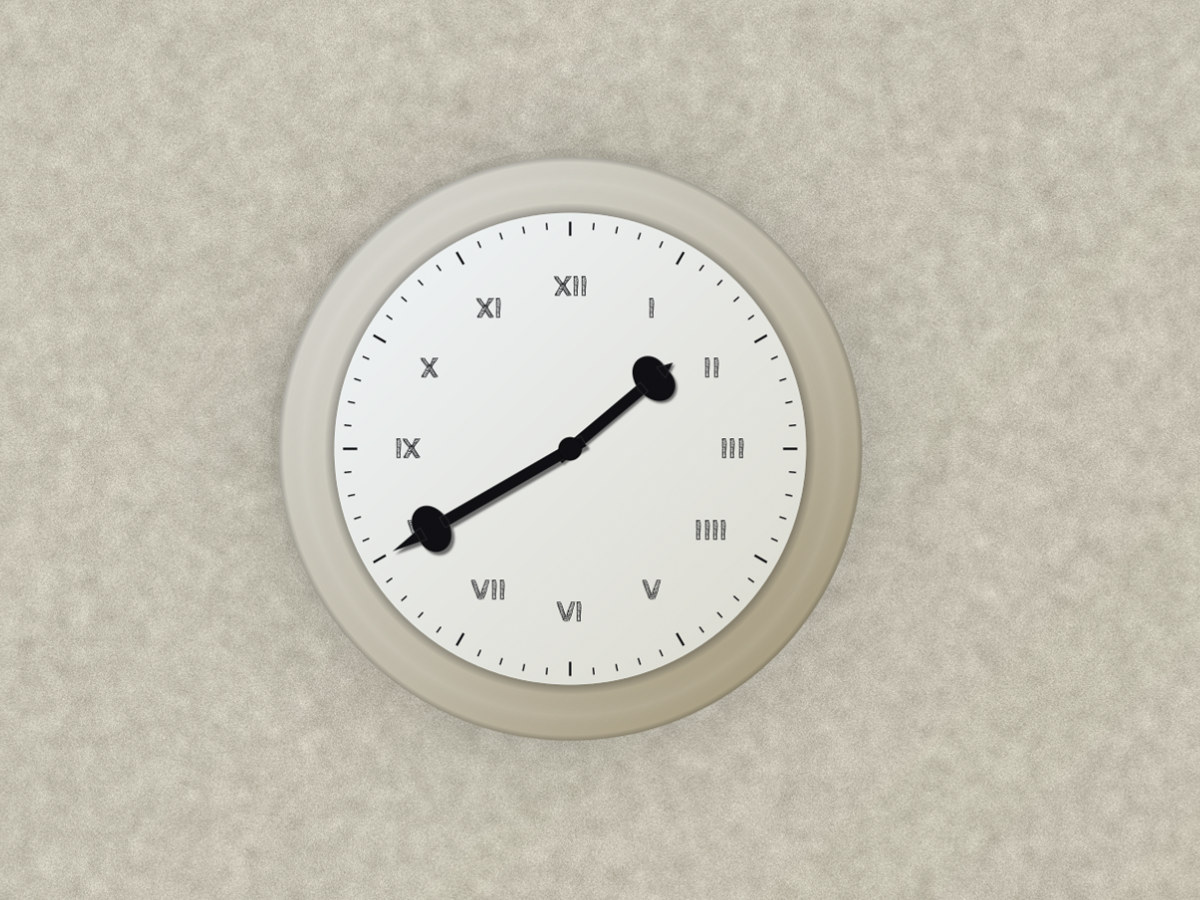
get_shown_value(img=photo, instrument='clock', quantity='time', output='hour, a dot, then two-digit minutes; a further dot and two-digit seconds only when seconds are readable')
1.40
